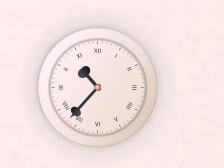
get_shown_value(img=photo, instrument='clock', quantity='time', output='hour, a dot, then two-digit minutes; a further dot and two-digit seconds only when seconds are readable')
10.37
